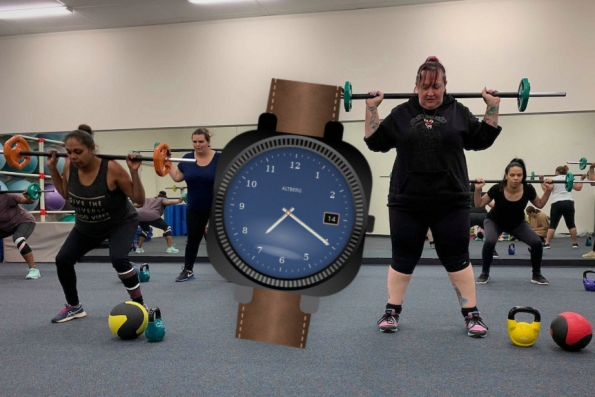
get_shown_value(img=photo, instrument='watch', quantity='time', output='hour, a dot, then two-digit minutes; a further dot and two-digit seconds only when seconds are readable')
7.20
